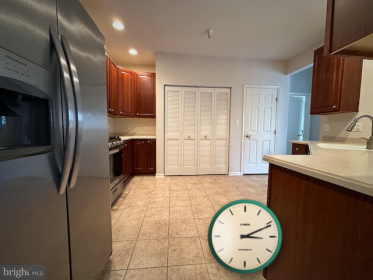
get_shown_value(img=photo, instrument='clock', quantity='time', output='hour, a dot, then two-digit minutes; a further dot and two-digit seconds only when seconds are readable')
3.11
